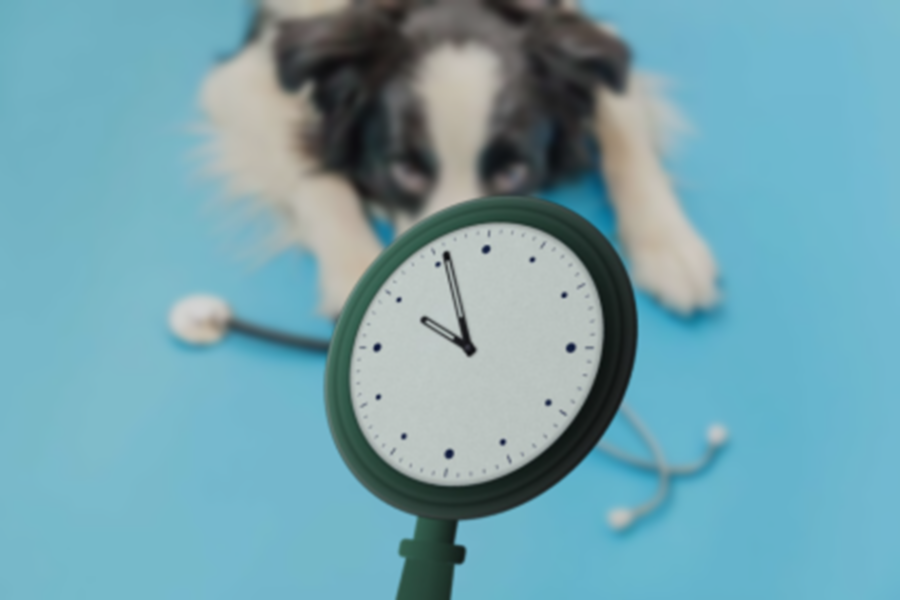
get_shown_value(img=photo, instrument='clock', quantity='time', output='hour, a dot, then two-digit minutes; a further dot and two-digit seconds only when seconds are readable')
9.56
